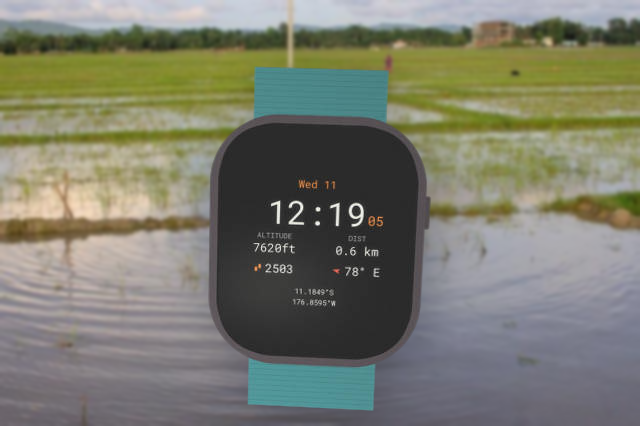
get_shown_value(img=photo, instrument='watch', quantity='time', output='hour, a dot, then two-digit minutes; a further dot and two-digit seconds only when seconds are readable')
12.19.05
